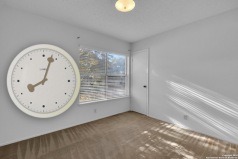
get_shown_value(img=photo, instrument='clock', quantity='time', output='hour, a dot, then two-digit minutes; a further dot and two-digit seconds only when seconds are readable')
8.03
